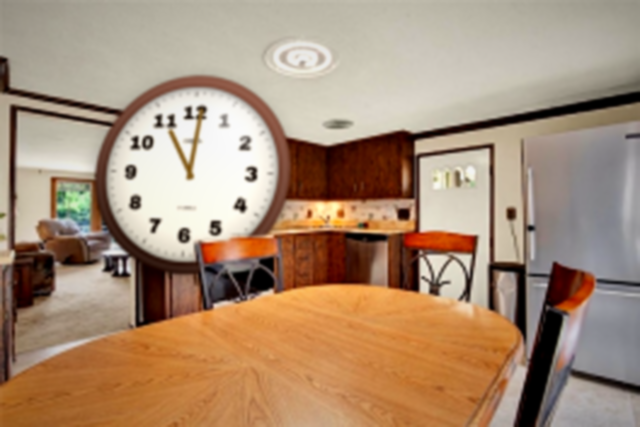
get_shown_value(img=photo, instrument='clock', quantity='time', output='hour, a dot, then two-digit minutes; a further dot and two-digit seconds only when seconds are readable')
11.01
